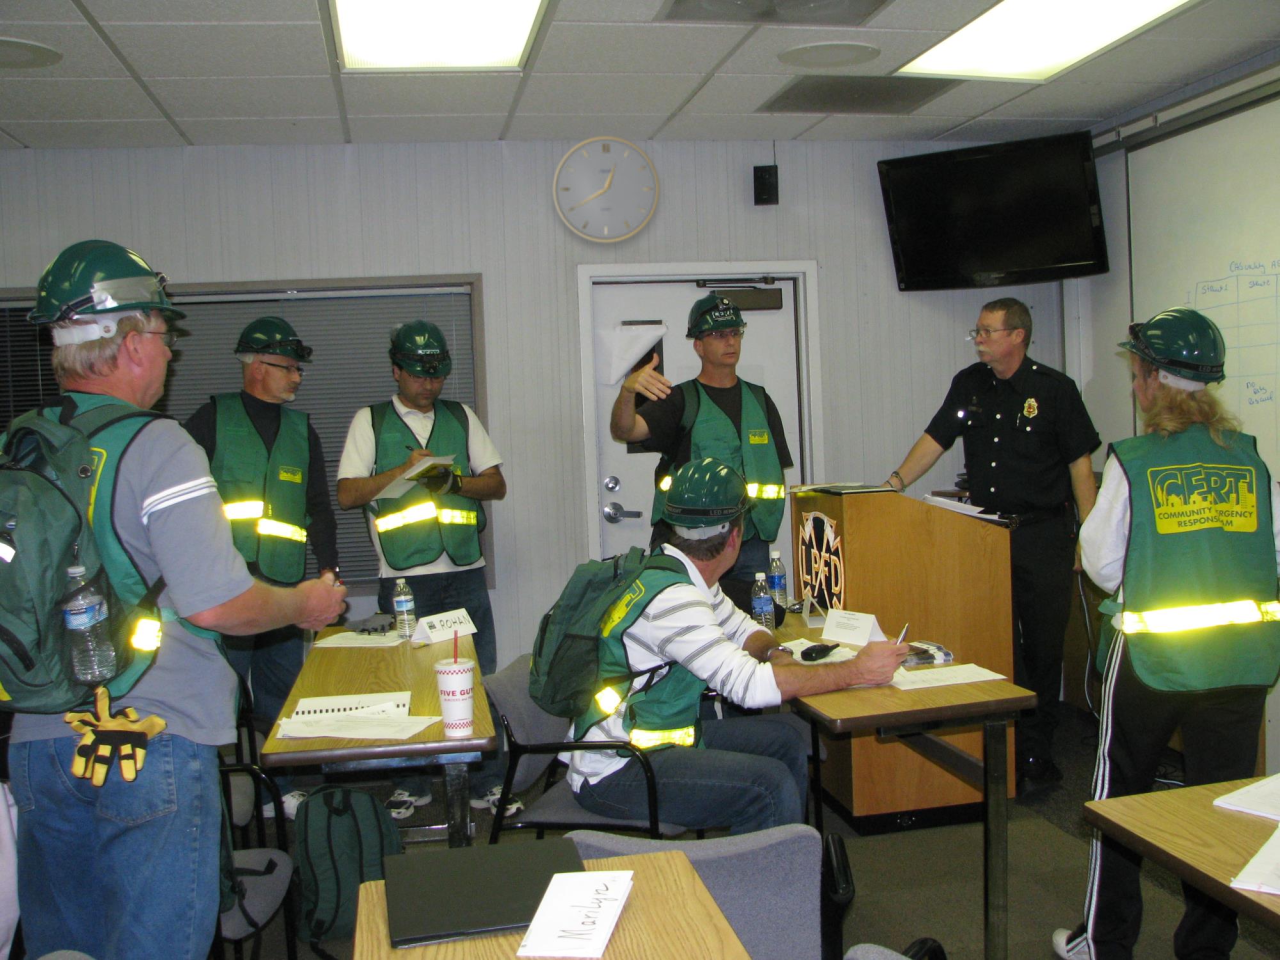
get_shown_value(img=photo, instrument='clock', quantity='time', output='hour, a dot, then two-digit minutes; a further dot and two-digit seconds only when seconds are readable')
12.40
